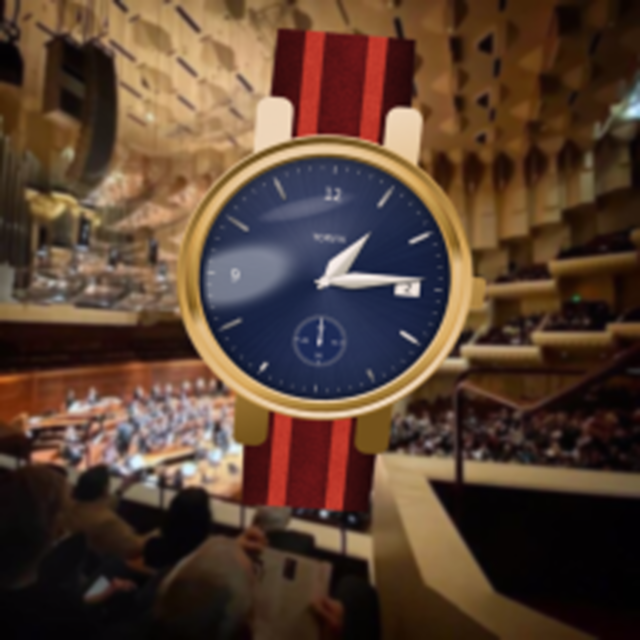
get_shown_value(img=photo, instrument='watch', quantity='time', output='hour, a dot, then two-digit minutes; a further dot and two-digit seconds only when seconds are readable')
1.14
